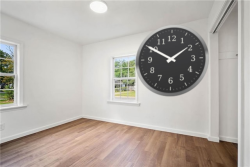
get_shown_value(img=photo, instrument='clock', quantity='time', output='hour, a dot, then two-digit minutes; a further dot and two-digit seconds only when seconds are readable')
1.50
